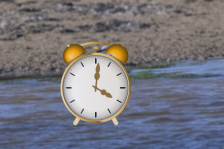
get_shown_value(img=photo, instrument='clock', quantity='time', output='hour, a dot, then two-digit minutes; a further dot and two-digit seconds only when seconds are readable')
4.01
